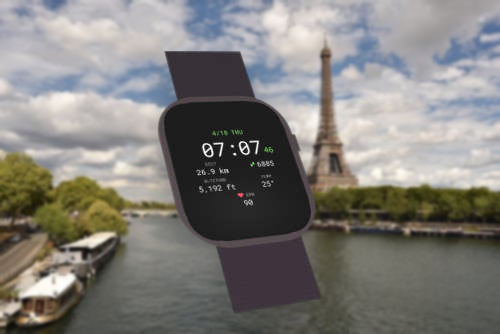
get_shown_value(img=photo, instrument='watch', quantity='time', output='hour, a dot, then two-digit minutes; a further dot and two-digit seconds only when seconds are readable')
7.07.46
